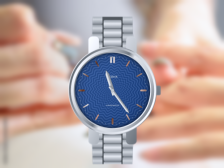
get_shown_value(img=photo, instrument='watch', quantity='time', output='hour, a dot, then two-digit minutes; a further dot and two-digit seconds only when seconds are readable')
11.24
